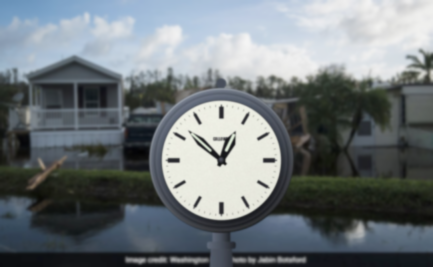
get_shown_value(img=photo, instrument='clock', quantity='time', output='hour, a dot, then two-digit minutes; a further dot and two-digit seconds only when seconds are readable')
12.52
